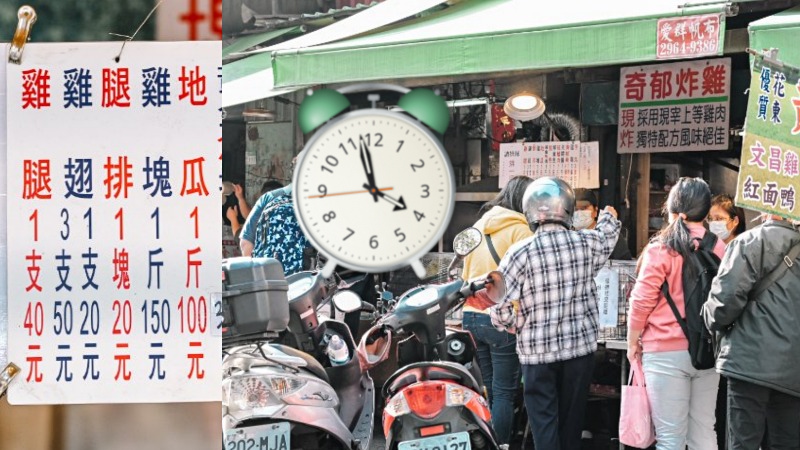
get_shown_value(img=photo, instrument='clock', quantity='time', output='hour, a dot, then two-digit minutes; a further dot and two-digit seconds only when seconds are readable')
3.57.44
